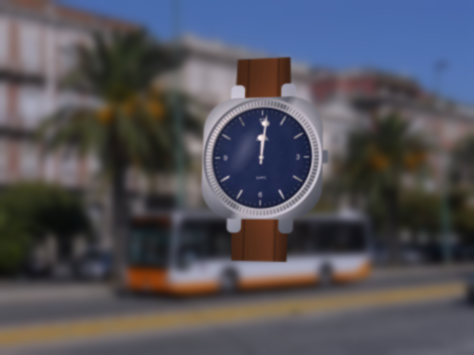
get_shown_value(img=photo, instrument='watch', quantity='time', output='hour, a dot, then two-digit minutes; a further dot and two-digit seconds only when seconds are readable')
12.01
